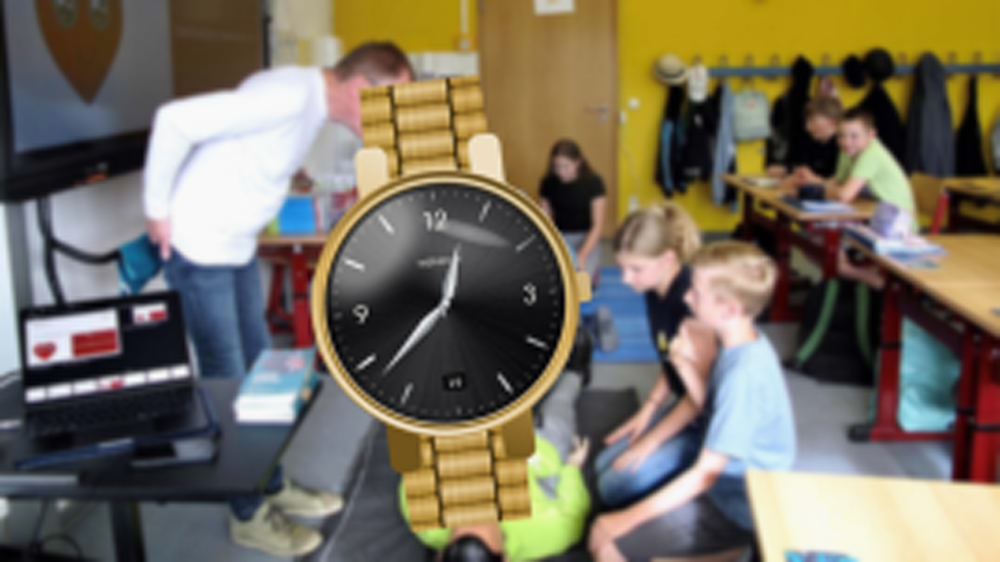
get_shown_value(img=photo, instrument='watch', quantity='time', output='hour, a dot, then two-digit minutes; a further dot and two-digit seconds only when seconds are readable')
12.38
